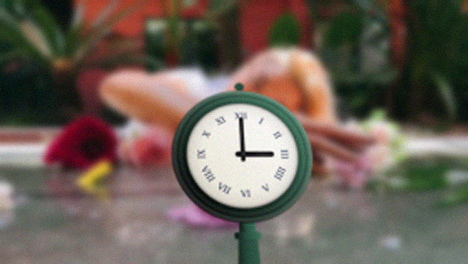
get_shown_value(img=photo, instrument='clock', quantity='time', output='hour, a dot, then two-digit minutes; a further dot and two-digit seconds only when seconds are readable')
3.00
